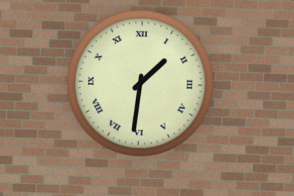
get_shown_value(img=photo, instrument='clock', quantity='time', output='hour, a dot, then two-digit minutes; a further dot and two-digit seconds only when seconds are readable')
1.31
